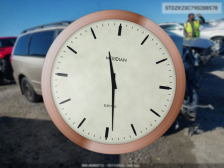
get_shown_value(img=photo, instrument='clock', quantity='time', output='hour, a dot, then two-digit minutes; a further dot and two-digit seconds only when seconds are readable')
11.29
